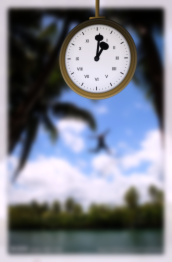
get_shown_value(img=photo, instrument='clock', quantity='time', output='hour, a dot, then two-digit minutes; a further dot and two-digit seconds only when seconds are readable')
1.01
